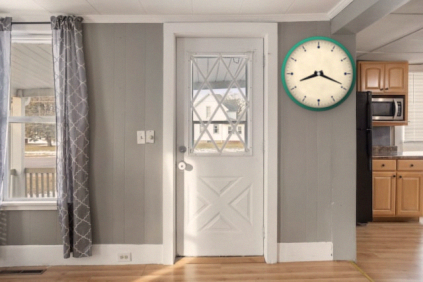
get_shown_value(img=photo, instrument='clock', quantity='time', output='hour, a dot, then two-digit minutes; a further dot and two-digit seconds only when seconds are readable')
8.19
